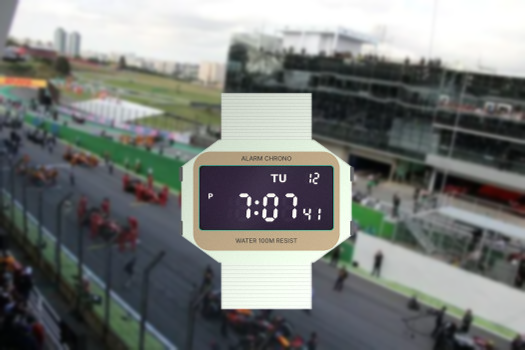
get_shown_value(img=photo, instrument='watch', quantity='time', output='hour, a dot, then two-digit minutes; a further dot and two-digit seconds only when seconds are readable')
7.07.41
